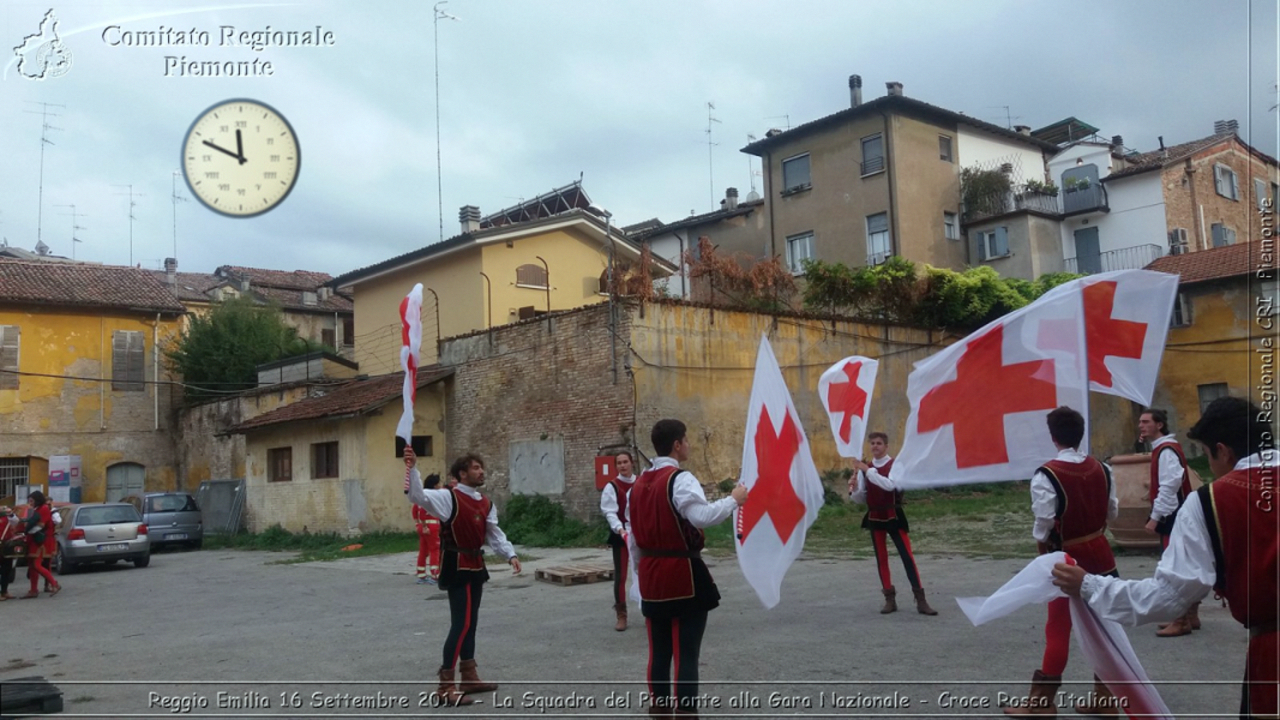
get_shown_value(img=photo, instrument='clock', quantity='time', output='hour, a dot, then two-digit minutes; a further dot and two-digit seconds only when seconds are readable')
11.49
